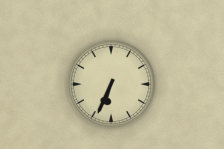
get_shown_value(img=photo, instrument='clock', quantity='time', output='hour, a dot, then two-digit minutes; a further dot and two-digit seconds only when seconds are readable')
6.34
